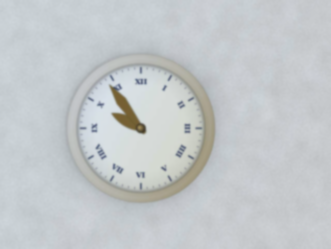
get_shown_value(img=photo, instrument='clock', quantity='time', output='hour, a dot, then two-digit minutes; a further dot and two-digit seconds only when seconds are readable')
9.54
